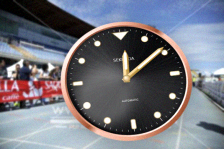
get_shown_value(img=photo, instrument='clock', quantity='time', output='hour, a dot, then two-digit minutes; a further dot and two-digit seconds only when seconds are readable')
12.09
